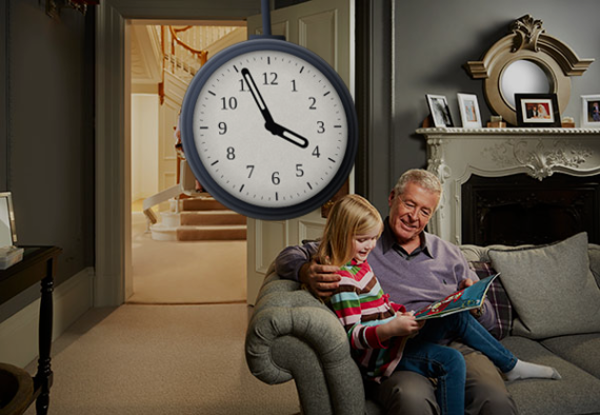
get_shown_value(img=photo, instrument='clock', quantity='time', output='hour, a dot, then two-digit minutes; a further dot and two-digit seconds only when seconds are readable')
3.56
